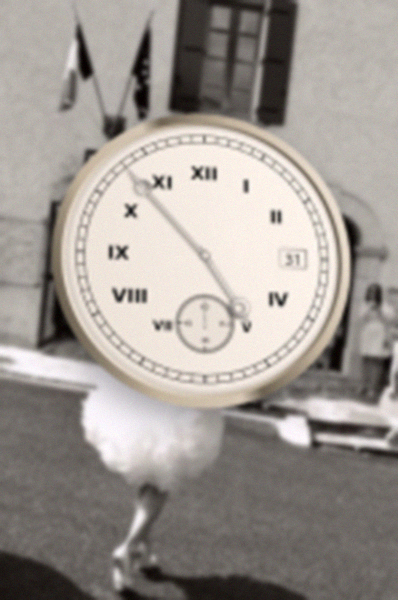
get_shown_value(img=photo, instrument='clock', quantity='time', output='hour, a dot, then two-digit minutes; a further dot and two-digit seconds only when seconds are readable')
4.53
